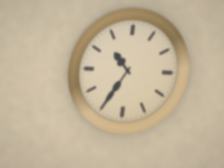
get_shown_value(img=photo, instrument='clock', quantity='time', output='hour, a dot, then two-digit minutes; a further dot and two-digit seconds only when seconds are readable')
10.35
